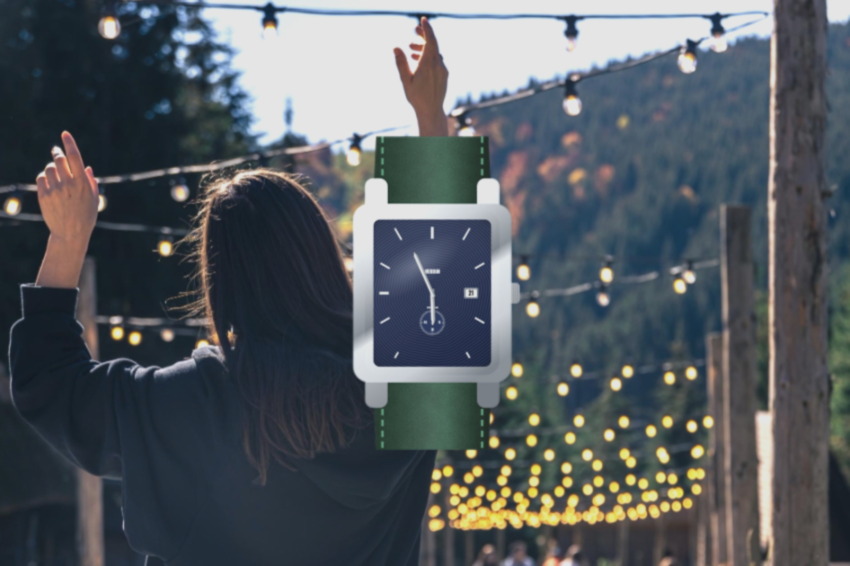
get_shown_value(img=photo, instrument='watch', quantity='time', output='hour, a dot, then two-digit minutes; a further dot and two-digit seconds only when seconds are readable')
5.56
